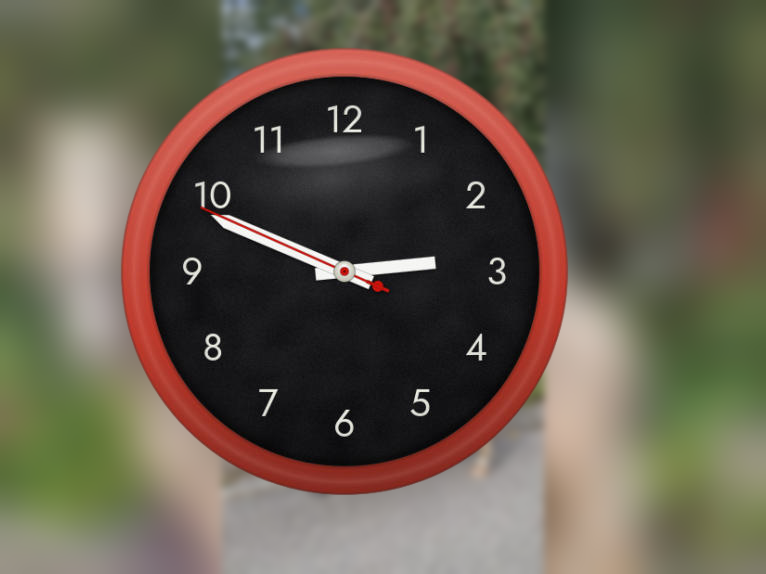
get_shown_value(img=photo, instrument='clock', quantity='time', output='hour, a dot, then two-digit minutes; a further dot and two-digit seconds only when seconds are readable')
2.48.49
